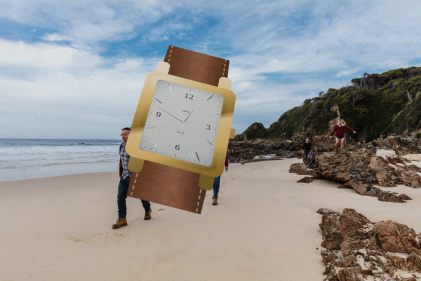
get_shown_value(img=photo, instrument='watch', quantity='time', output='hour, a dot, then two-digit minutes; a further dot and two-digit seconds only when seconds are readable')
12.48
